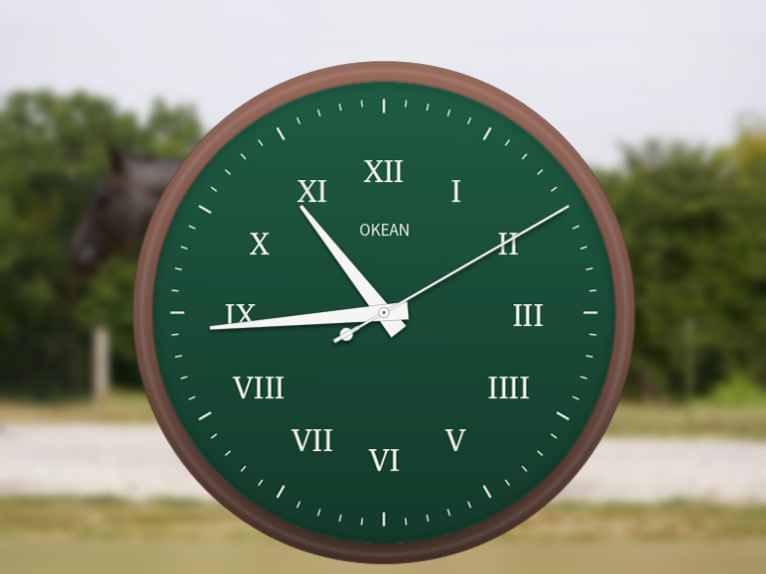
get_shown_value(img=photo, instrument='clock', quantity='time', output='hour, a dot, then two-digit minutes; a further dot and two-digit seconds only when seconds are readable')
10.44.10
